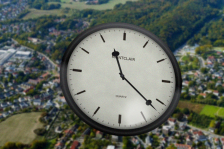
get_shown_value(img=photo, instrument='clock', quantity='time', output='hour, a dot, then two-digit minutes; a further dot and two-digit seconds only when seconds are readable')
11.22
